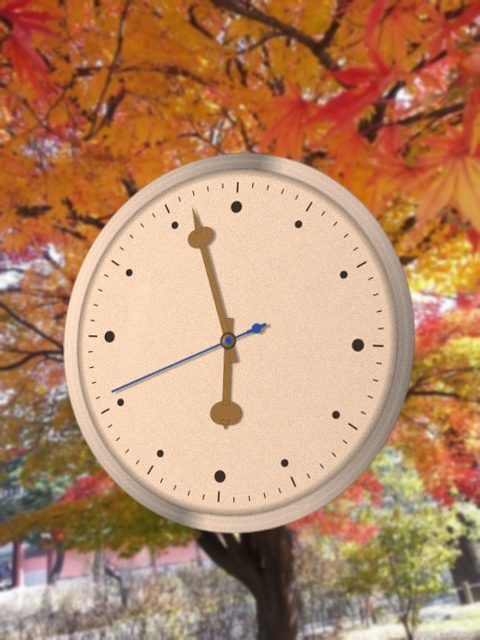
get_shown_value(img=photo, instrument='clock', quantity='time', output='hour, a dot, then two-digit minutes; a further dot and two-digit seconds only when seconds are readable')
5.56.41
